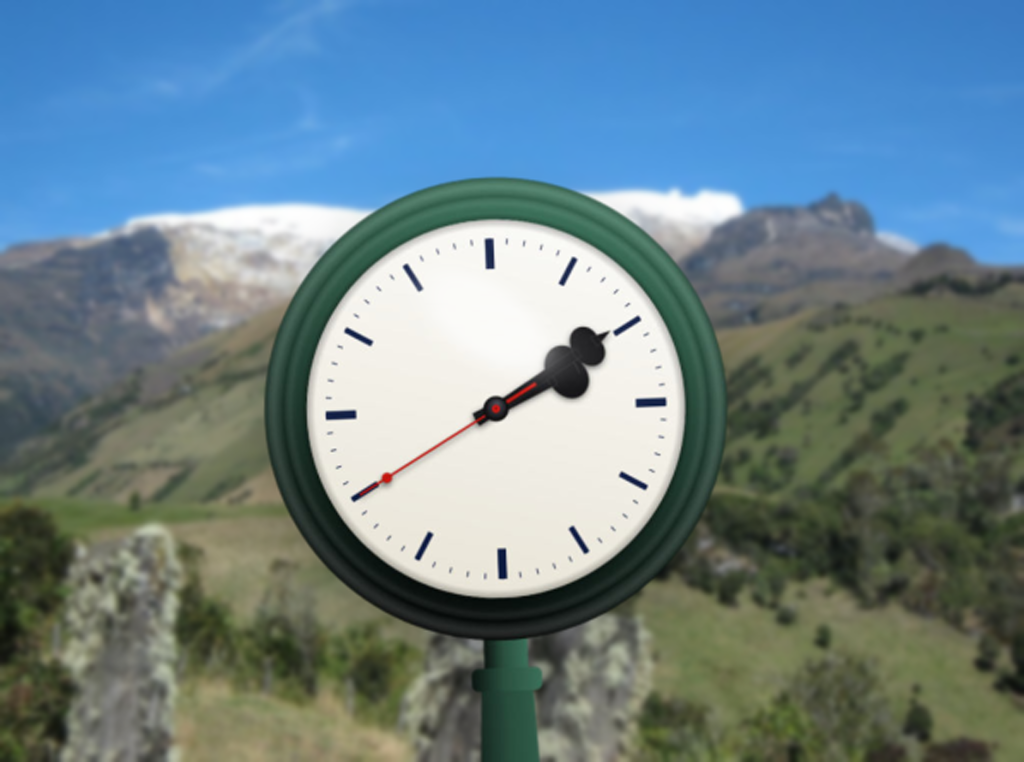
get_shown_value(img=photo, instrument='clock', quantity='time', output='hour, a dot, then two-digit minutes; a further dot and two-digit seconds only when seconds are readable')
2.09.40
